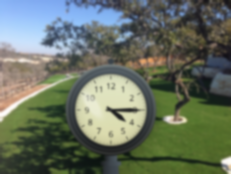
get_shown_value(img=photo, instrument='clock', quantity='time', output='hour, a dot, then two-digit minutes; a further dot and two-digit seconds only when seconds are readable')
4.15
